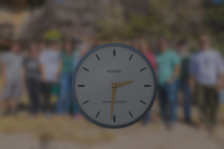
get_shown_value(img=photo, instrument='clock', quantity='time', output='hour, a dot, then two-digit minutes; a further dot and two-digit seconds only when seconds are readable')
2.31
